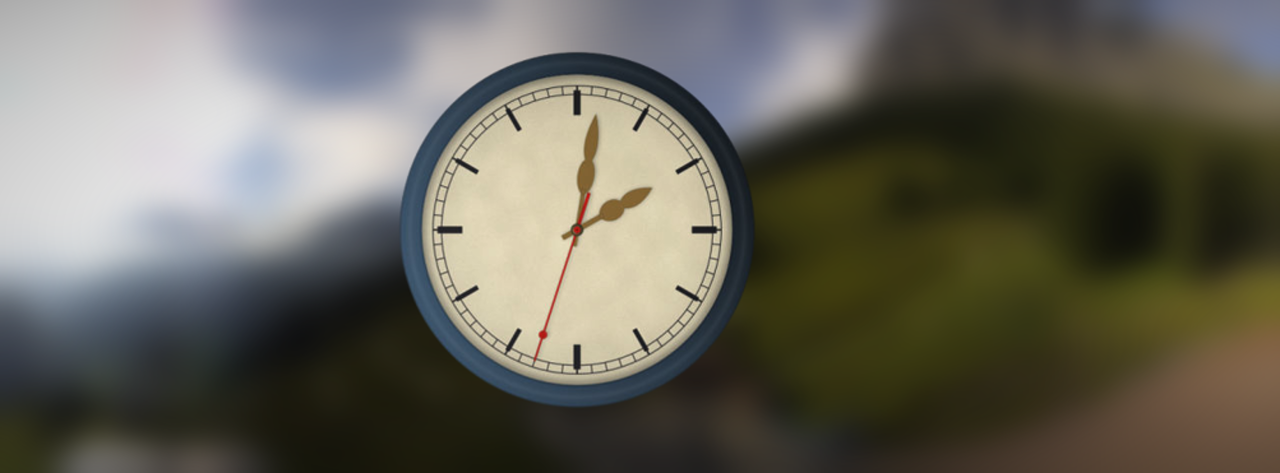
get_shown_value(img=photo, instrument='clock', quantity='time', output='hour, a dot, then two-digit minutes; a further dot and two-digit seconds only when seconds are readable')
2.01.33
